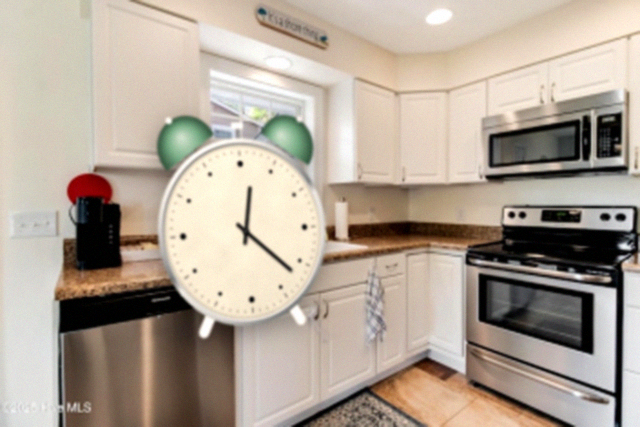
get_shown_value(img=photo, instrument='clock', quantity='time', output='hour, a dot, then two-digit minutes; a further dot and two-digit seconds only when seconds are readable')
12.22
